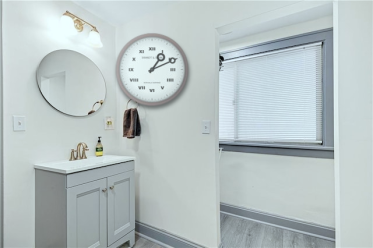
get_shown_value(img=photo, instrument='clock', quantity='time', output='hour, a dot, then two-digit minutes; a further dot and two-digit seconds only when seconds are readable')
1.11
